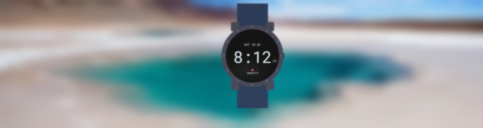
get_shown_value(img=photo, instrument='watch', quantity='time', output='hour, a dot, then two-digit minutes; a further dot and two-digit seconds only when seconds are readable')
8.12
